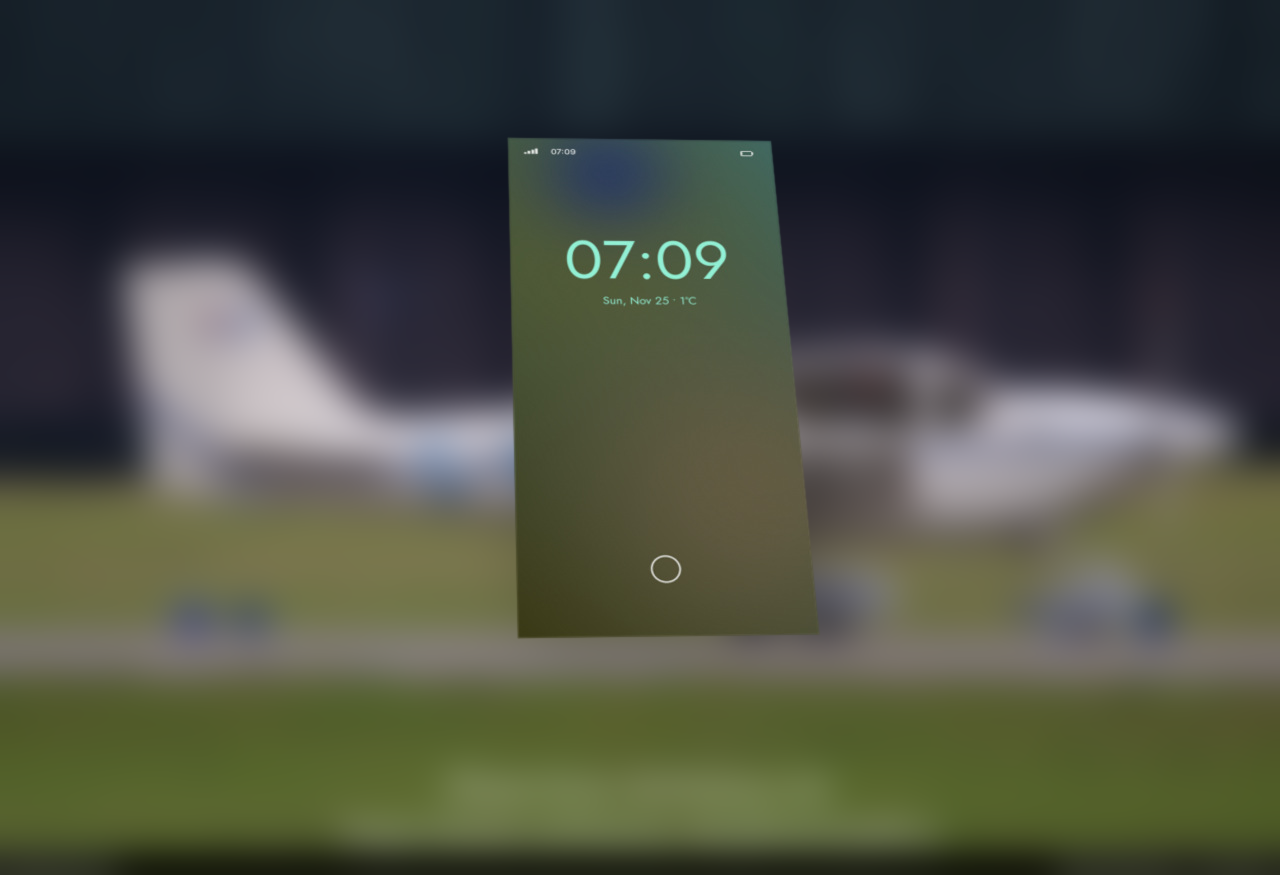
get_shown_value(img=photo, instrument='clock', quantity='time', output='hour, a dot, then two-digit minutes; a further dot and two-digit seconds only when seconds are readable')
7.09
